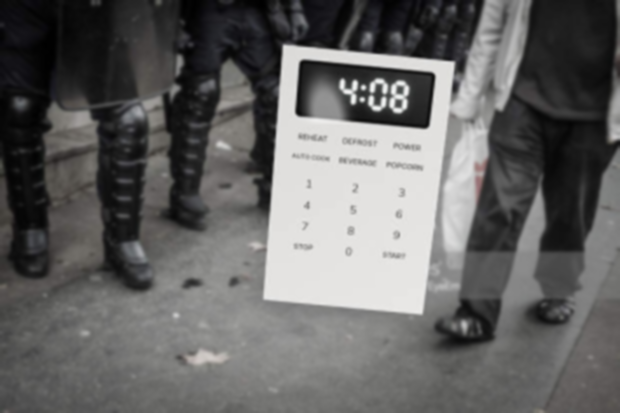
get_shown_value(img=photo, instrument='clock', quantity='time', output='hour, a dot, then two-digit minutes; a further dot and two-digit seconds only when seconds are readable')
4.08
